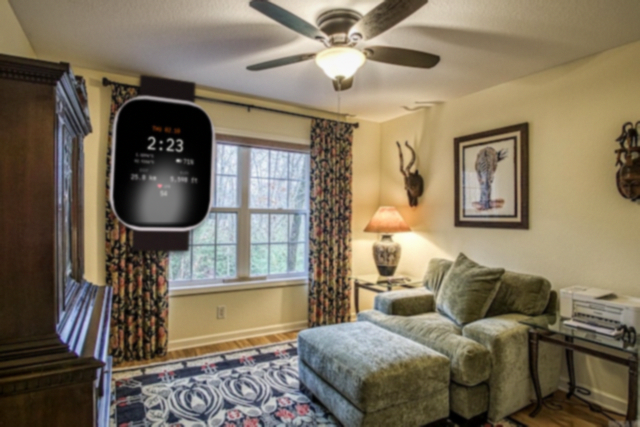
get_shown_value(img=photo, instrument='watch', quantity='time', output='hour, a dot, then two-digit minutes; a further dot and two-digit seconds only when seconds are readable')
2.23
